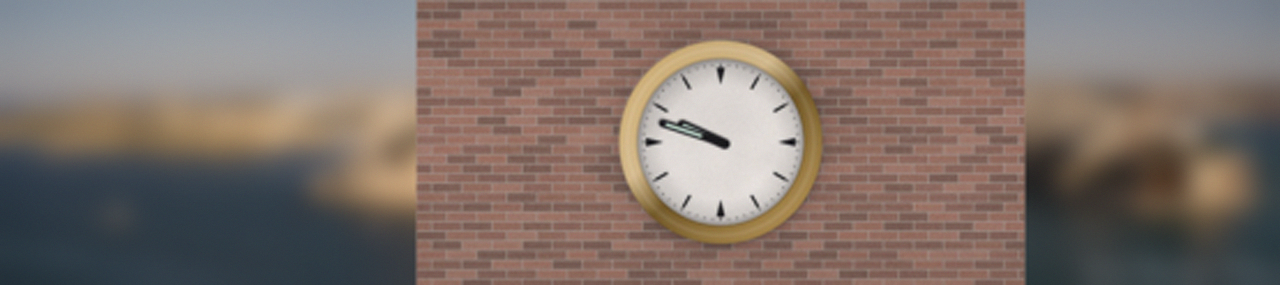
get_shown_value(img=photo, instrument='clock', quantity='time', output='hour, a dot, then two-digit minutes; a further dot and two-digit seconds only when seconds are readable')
9.48
